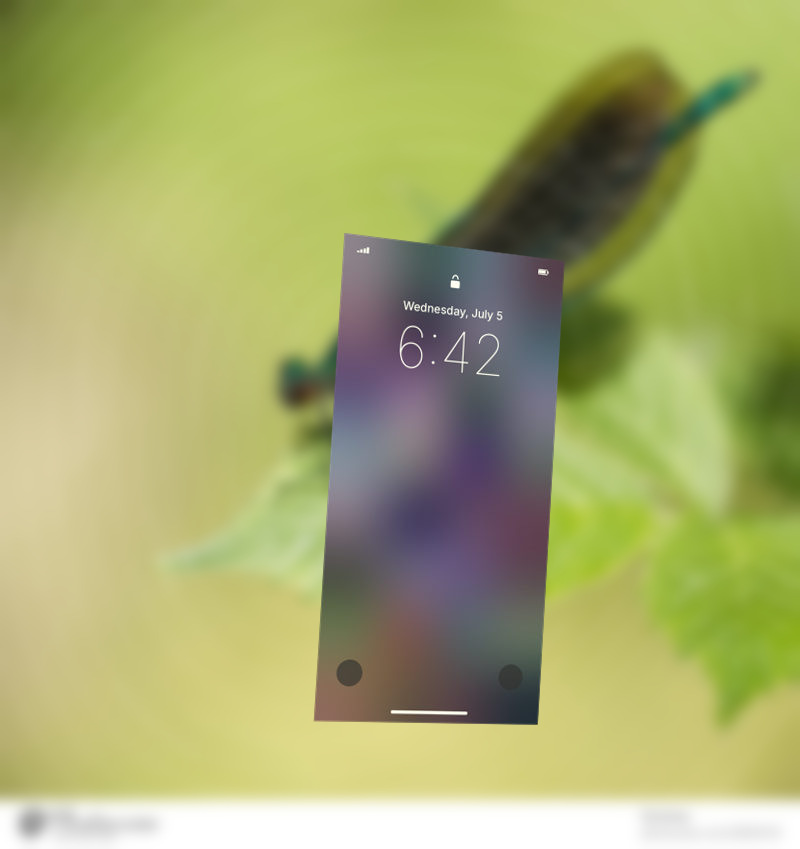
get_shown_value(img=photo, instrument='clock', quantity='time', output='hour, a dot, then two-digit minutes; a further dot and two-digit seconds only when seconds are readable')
6.42
